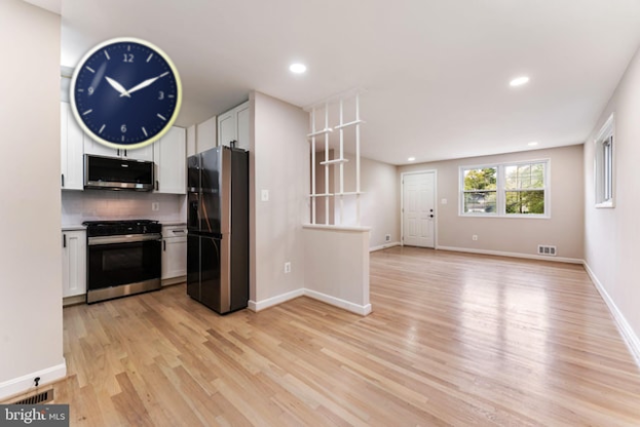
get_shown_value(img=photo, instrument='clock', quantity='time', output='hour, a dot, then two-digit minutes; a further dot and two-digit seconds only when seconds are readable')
10.10
